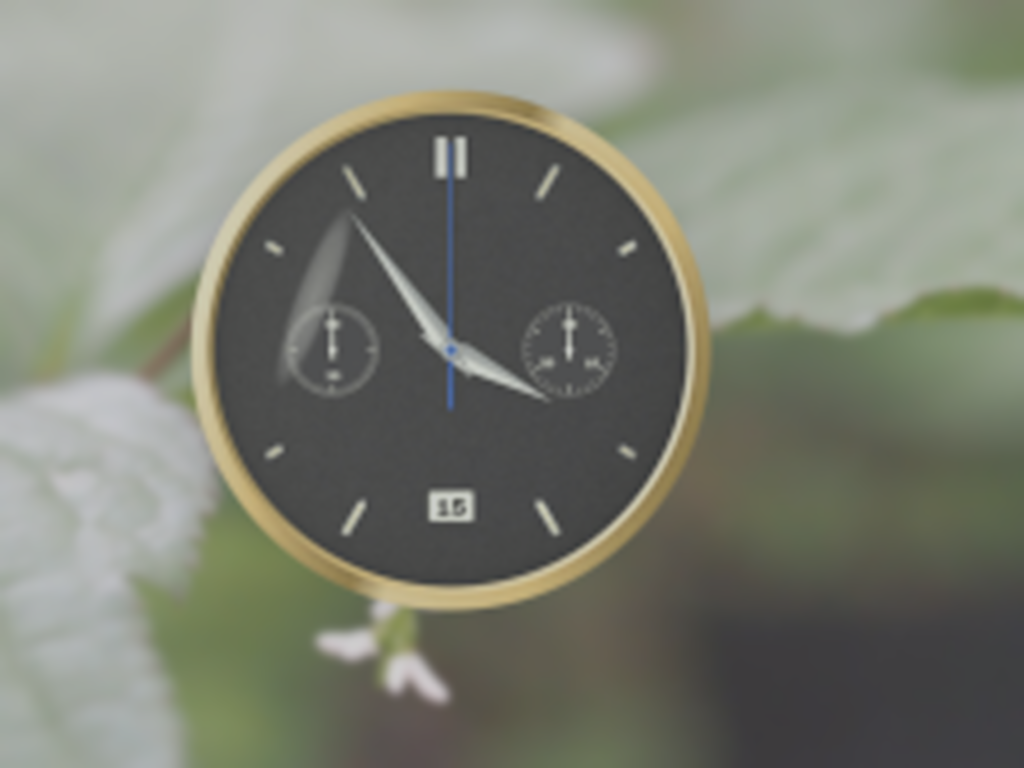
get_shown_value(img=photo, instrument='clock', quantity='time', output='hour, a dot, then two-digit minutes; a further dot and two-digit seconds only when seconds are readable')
3.54
